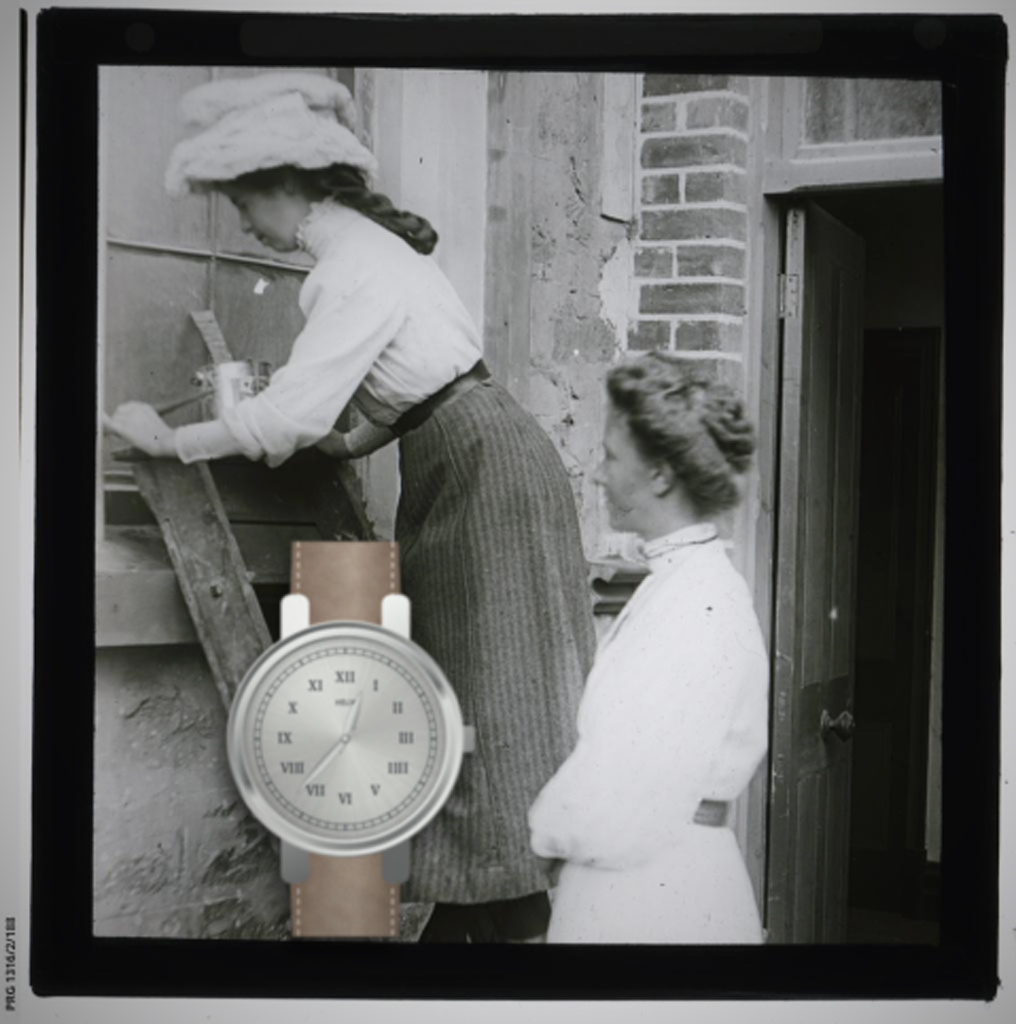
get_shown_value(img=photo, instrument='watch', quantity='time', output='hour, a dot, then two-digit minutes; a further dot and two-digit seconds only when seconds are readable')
12.37
